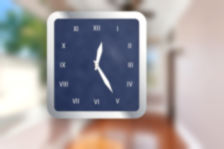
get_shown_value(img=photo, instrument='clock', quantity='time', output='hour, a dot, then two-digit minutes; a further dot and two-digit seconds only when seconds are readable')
12.25
